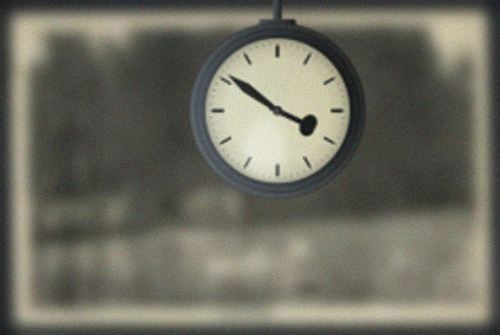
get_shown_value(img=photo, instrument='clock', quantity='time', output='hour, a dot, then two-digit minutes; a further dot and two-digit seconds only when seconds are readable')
3.51
